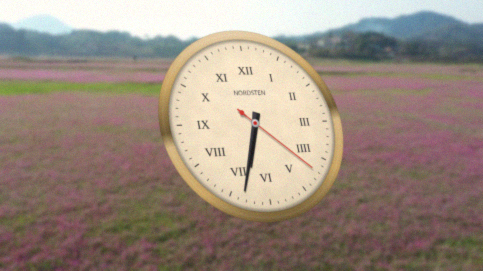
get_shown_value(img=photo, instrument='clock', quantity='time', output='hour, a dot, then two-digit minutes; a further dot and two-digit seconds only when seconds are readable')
6.33.22
